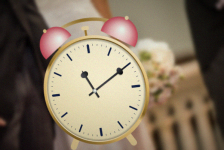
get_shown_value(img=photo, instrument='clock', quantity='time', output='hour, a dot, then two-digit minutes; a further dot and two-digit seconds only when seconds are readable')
11.10
